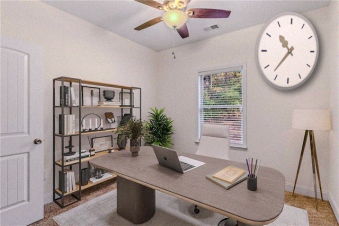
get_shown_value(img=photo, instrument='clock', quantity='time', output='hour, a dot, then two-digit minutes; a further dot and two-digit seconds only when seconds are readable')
10.37
